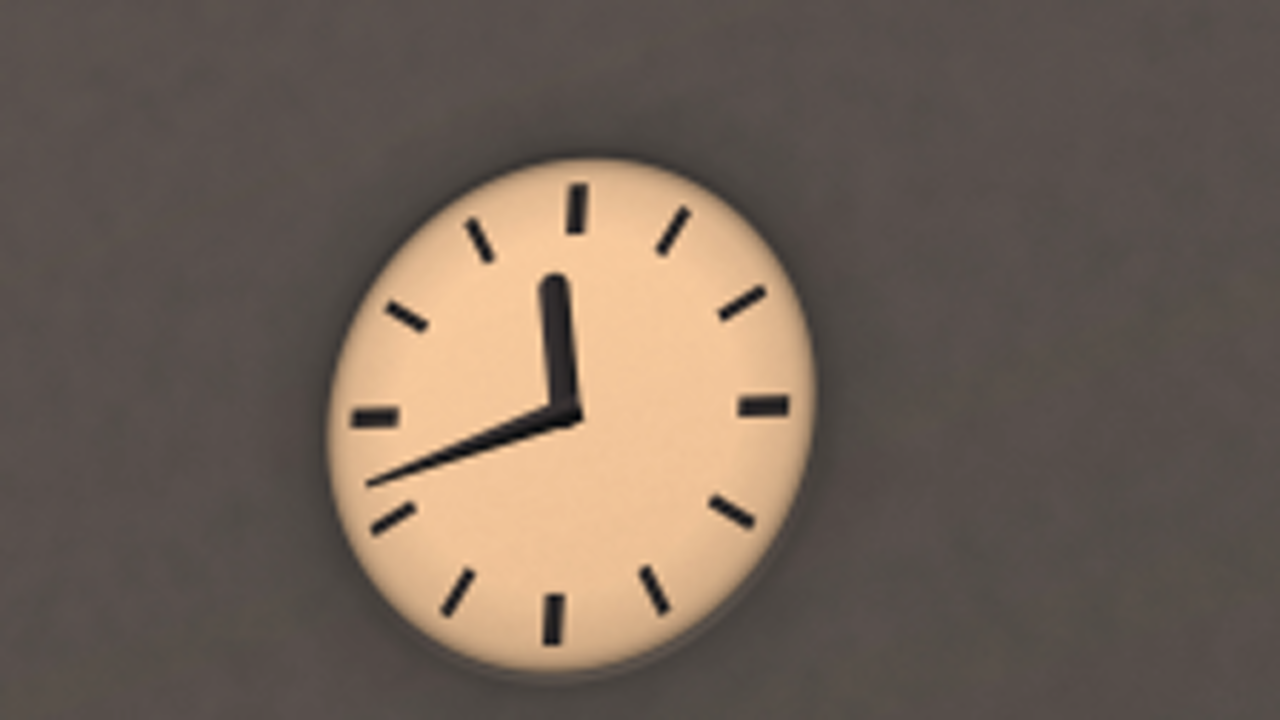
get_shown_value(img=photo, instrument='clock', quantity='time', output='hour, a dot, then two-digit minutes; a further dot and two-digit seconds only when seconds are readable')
11.42
